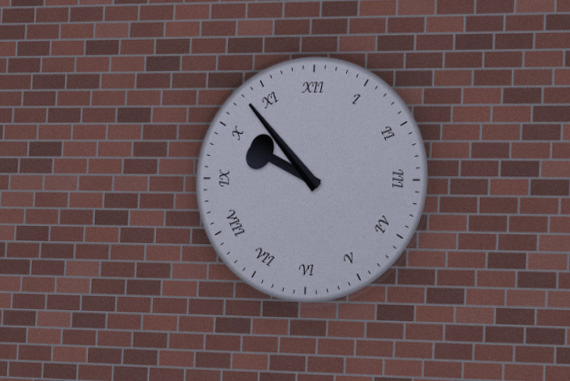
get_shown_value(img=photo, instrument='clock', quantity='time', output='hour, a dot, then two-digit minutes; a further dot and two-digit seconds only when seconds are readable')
9.53
